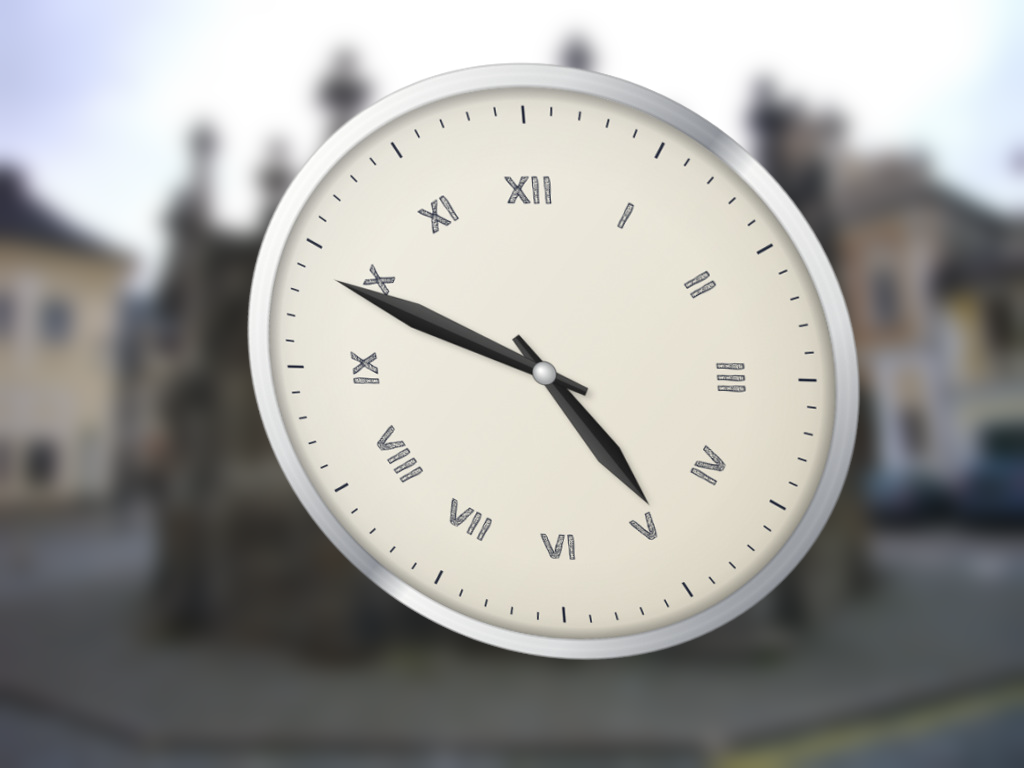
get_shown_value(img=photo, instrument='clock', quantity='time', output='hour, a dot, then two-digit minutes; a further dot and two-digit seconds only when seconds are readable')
4.49
